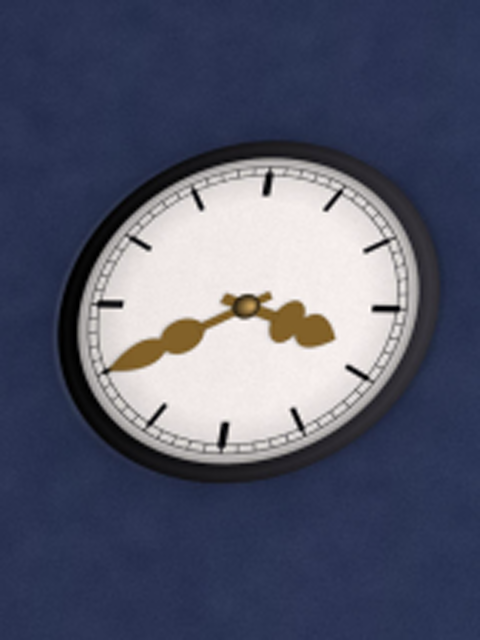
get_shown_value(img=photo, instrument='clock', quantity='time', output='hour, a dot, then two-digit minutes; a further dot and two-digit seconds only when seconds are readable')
3.40
